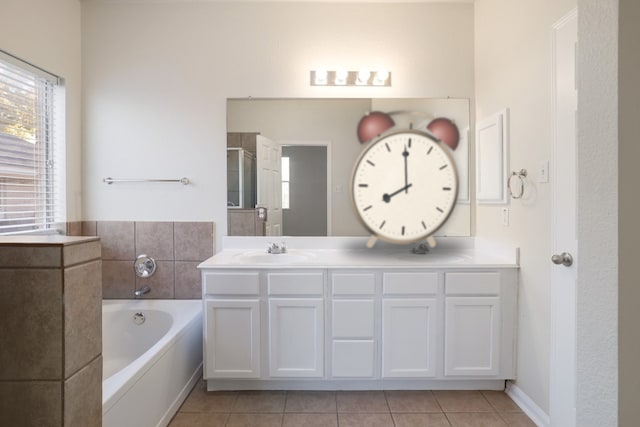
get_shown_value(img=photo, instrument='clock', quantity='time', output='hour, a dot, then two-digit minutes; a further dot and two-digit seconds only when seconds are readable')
7.59
